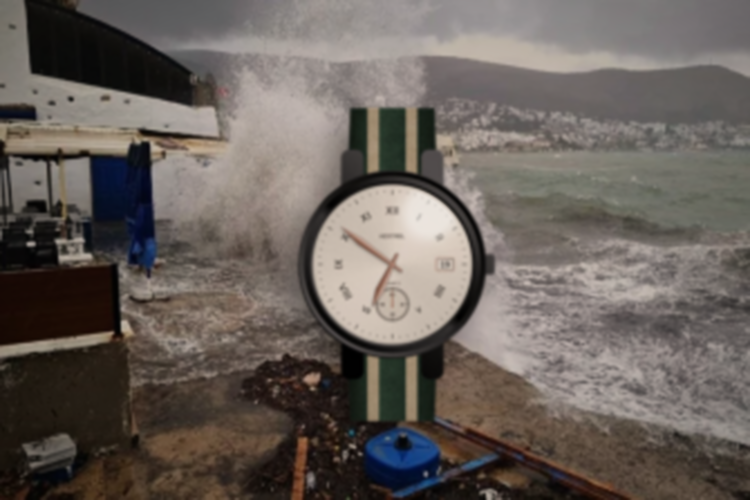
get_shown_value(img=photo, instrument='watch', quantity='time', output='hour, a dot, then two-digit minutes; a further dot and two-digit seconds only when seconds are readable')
6.51
